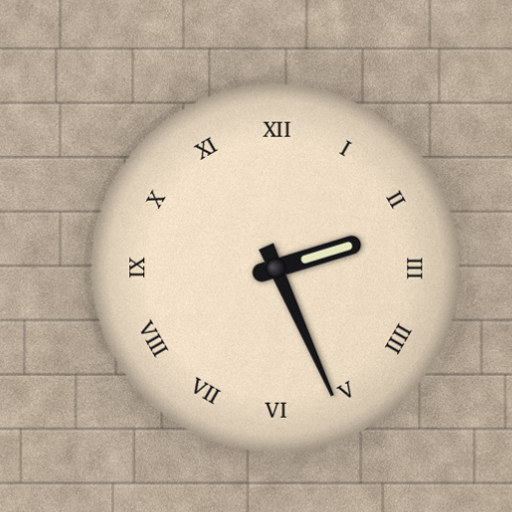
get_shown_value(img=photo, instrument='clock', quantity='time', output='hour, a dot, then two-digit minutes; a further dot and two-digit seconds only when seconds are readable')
2.26
